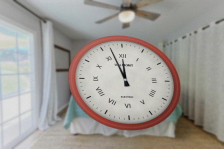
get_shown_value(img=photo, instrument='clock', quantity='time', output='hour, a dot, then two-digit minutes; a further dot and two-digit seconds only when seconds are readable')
11.57
